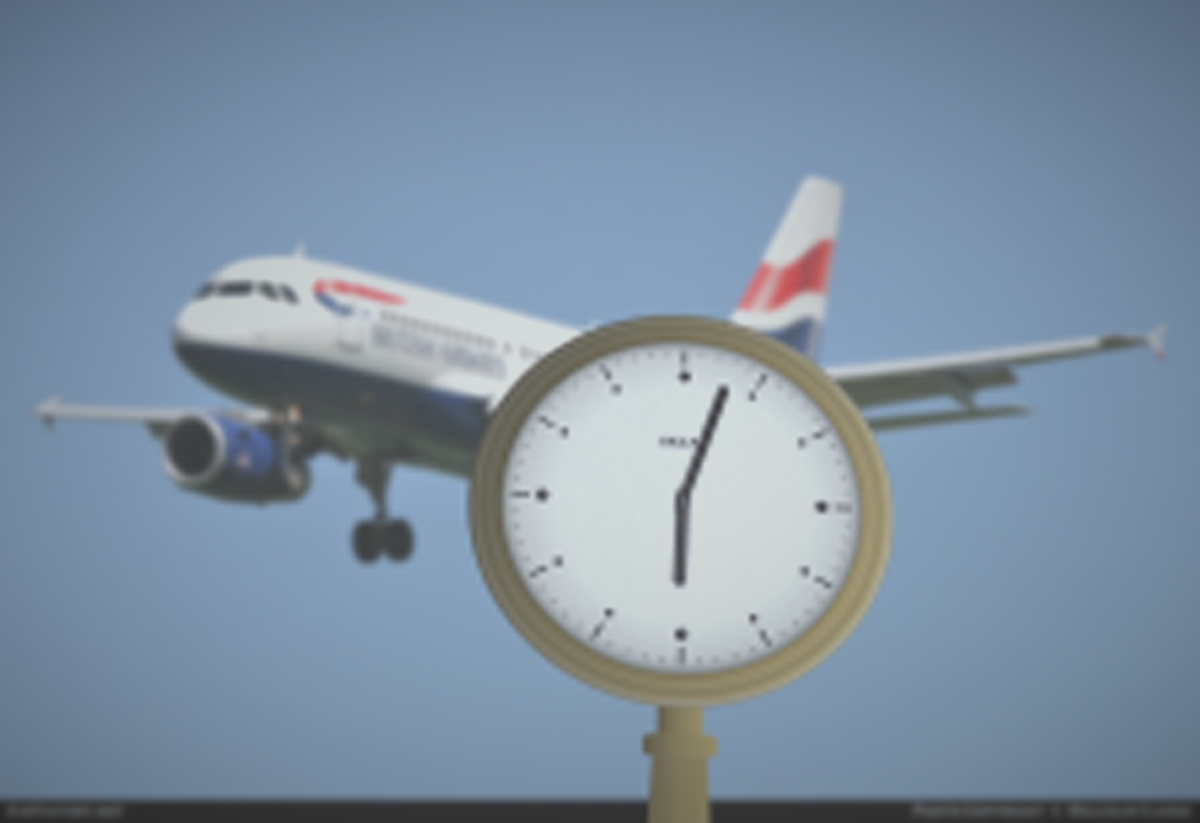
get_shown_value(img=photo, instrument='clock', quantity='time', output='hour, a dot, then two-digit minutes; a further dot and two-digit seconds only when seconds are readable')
6.03
